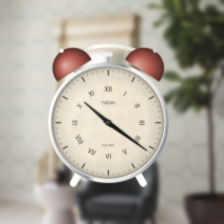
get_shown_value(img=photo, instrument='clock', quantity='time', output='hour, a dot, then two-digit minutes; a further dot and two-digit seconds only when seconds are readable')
10.21
